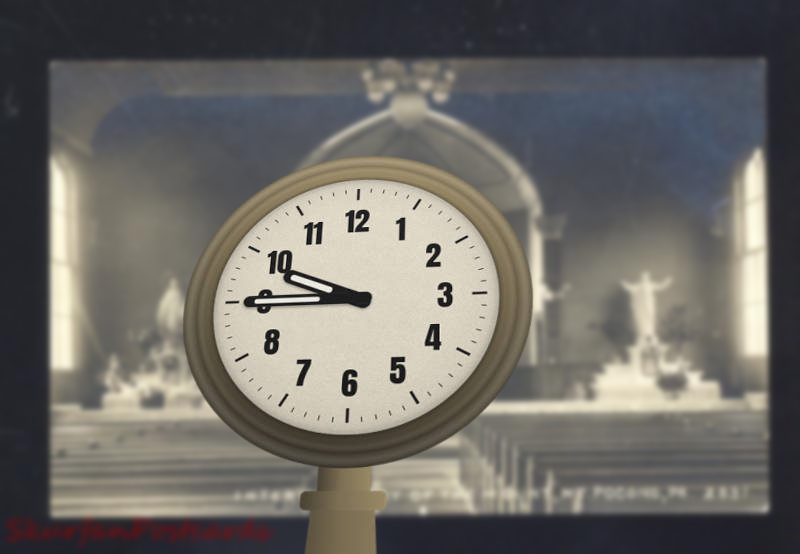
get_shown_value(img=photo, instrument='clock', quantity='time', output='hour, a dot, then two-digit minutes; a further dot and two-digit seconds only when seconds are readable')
9.45
